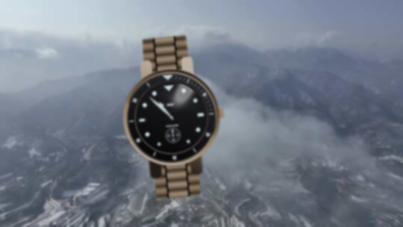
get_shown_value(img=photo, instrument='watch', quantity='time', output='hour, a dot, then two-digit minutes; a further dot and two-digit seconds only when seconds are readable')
10.53
